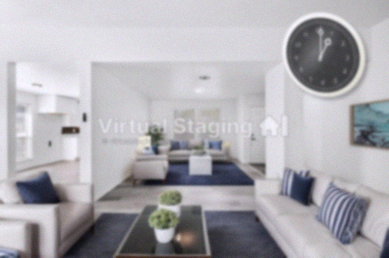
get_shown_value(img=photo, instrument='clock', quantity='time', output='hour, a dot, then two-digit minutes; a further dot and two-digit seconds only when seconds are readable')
1.01
